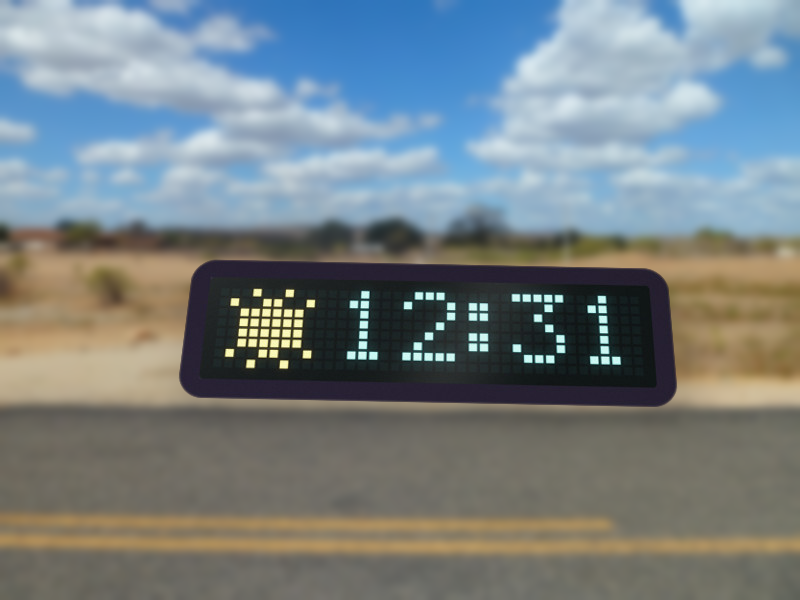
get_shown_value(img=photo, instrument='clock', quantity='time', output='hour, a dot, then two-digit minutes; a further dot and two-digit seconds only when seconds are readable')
12.31
